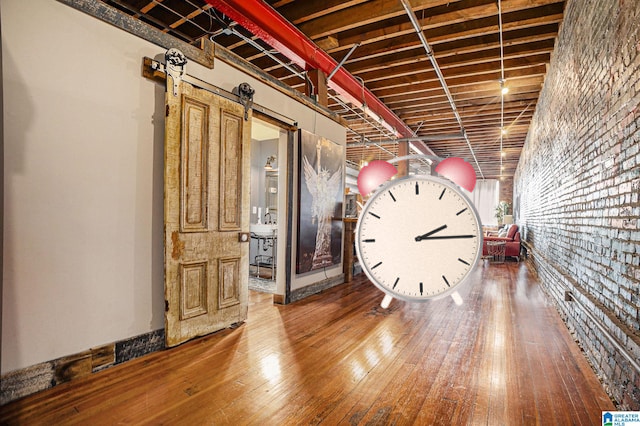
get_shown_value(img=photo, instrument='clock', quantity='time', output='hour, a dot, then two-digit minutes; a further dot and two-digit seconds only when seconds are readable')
2.15
